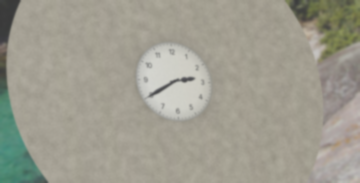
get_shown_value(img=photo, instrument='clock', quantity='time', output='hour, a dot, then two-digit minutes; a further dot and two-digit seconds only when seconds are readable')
2.40
